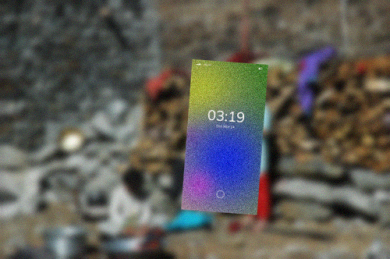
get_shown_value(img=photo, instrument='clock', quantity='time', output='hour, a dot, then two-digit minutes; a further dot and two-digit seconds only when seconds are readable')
3.19
